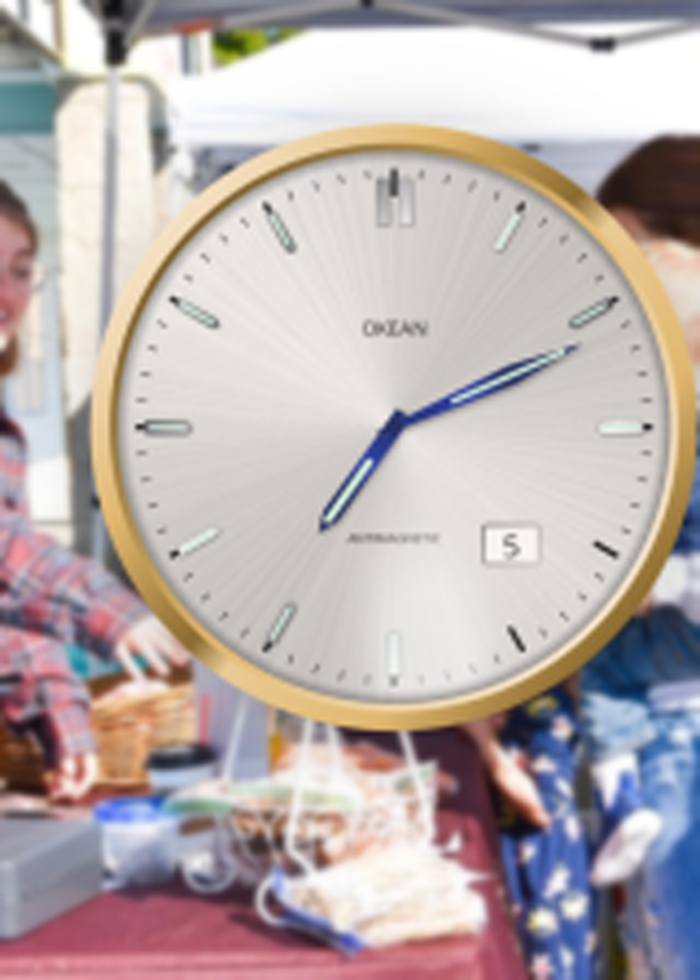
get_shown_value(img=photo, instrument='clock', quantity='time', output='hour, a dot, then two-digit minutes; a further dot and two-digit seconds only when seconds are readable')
7.11
